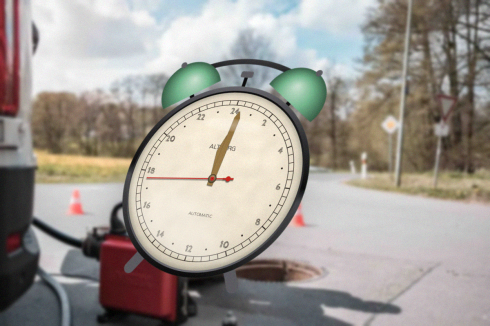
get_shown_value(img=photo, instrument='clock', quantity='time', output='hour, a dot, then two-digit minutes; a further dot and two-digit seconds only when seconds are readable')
0.00.44
